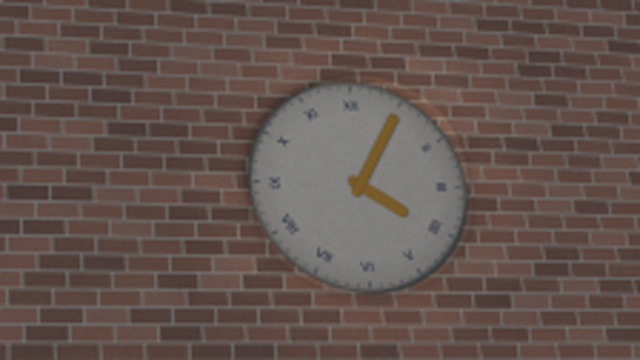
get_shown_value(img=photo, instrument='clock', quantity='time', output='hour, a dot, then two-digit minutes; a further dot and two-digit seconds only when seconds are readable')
4.05
